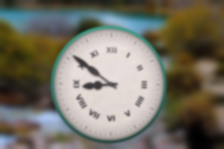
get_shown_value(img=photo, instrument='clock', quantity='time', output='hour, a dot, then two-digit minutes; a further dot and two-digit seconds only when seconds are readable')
8.51
